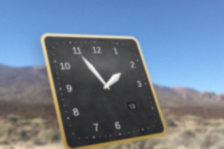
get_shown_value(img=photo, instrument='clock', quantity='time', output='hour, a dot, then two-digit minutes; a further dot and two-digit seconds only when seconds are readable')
1.55
